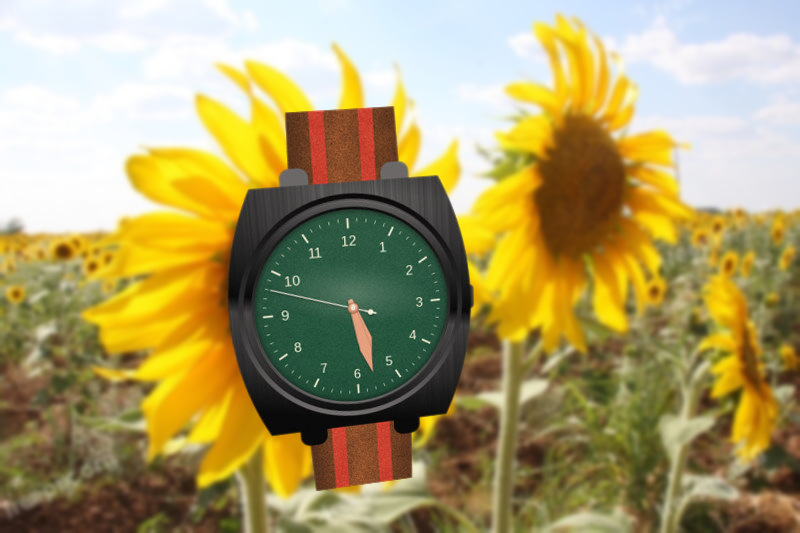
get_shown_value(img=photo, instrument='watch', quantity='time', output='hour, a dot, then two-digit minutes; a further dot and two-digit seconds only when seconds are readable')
5.27.48
